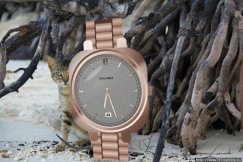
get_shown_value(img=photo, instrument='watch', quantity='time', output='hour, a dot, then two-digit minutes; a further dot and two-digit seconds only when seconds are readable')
6.27
